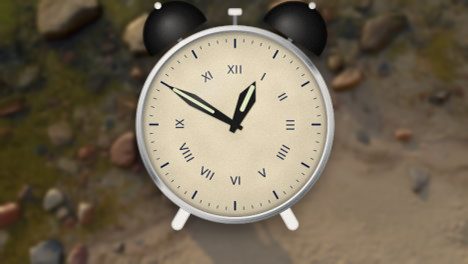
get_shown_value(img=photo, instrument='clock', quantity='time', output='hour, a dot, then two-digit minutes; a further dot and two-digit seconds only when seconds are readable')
12.50
